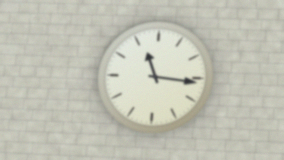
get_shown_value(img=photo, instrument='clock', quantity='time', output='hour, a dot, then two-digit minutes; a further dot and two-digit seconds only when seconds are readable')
11.16
